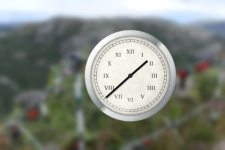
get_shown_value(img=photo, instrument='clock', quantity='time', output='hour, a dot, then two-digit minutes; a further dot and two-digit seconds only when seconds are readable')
1.38
